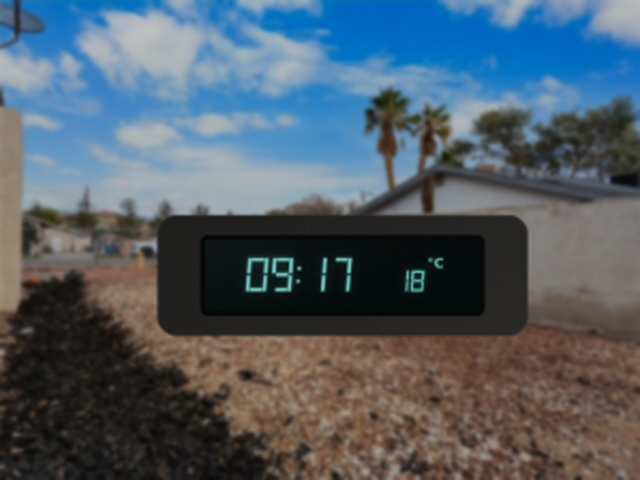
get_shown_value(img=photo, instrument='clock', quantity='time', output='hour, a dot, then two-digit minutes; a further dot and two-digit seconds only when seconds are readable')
9.17
